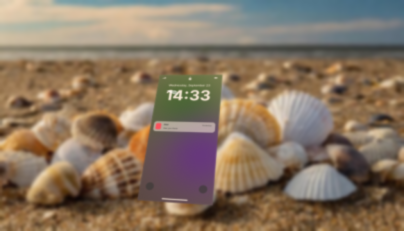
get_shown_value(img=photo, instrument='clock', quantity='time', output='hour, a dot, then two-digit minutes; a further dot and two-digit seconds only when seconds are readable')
14.33
